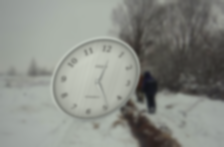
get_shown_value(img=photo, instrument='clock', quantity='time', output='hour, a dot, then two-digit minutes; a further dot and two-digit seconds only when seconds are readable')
12.24
